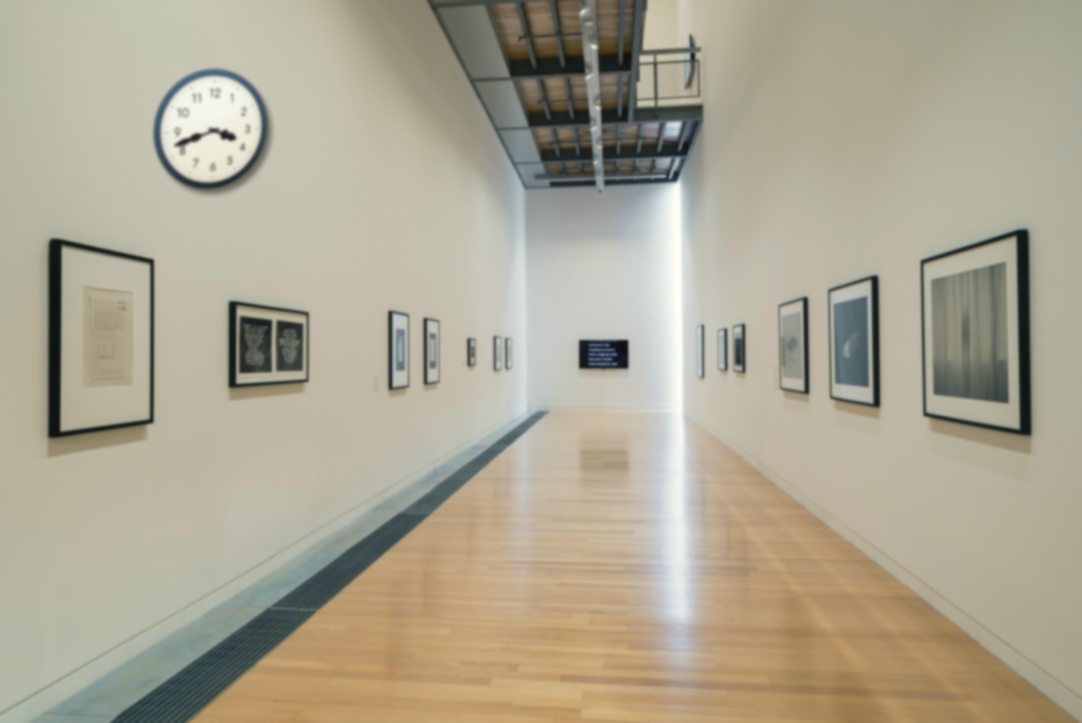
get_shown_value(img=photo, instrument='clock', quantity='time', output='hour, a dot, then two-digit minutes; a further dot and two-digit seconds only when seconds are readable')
3.42
